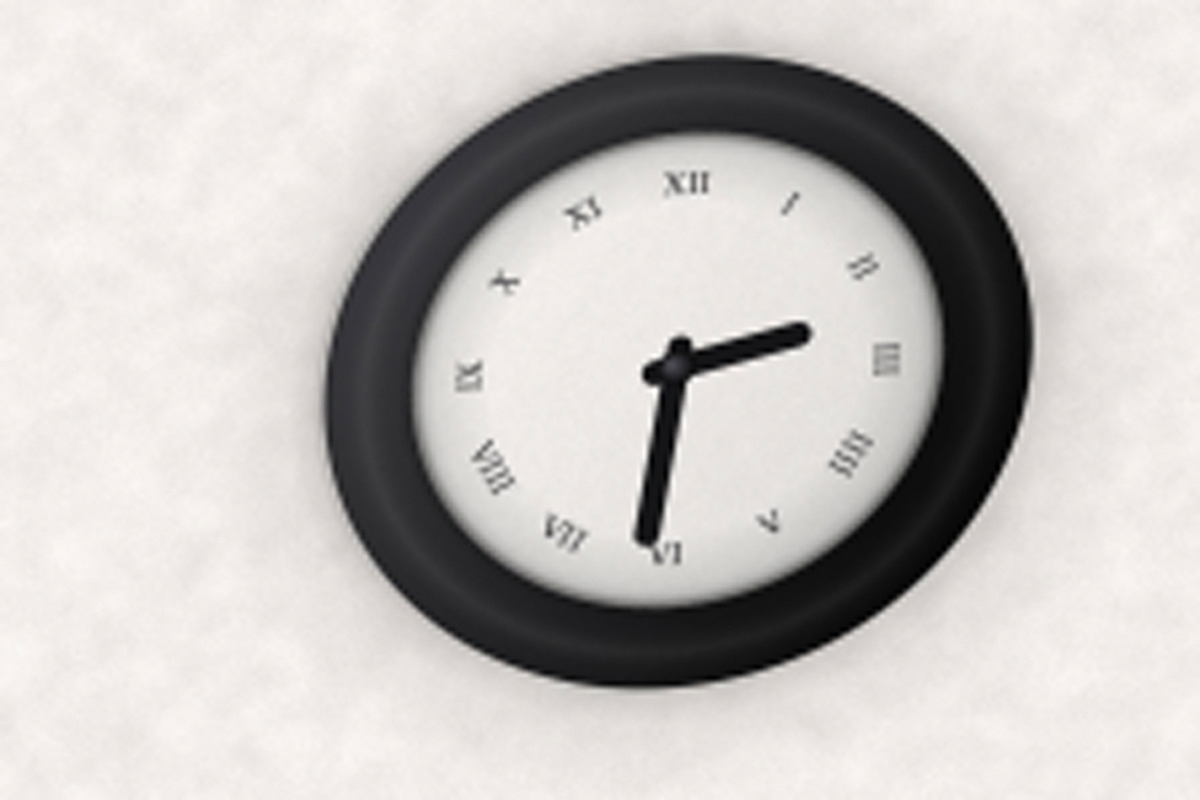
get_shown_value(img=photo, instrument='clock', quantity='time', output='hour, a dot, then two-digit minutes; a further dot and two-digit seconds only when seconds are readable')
2.31
